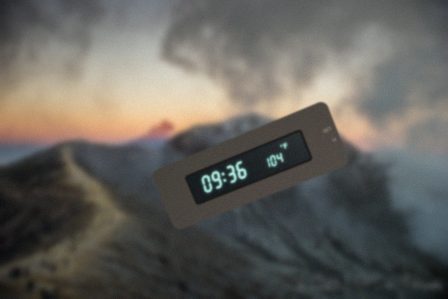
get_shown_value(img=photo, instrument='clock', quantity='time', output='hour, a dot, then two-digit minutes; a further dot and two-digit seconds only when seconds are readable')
9.36
